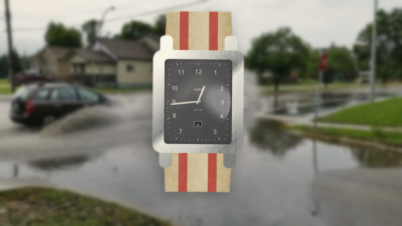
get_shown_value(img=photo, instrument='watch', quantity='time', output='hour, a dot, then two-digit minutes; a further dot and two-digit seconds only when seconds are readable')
12.44
